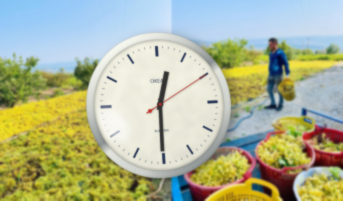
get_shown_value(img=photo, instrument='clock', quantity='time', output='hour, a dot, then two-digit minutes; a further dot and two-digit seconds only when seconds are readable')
12.30.10
